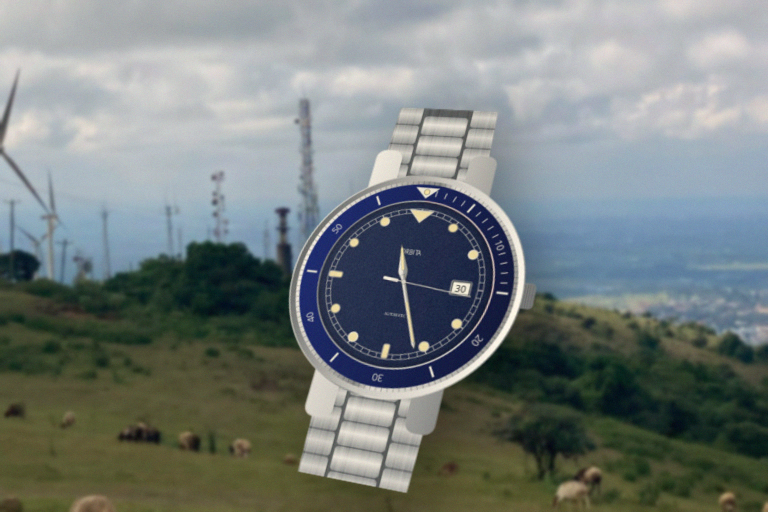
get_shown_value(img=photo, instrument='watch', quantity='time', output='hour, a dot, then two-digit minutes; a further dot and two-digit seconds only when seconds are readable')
11.26.16
